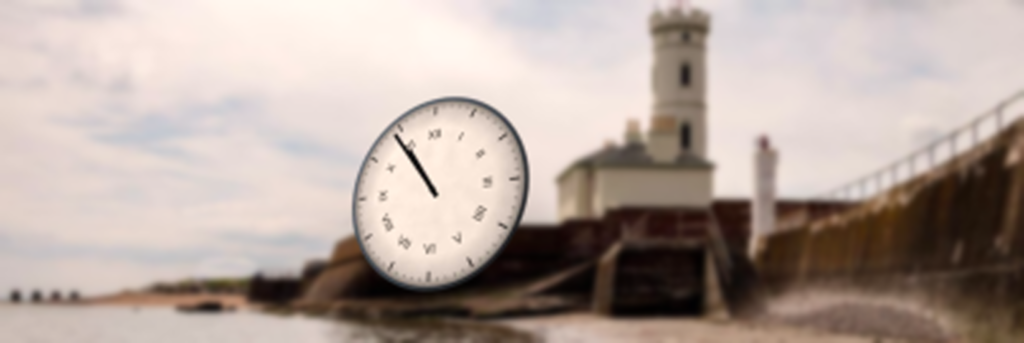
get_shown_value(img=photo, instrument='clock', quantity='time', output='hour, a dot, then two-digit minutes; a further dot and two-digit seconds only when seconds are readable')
10.54
